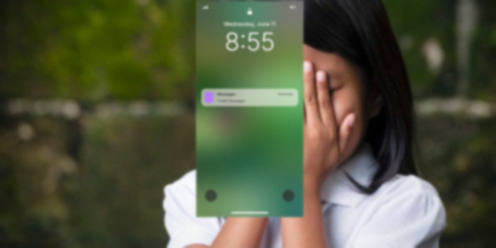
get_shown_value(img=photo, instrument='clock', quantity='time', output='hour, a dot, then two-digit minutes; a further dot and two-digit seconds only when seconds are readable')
8.55
